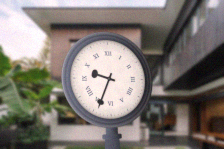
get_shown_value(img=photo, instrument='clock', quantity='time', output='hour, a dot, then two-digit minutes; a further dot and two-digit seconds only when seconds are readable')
9.34
